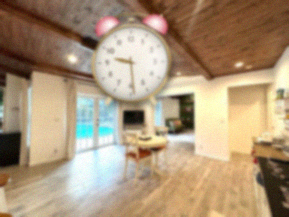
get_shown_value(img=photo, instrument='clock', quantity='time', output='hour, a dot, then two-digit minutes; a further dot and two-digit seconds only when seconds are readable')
9.29
